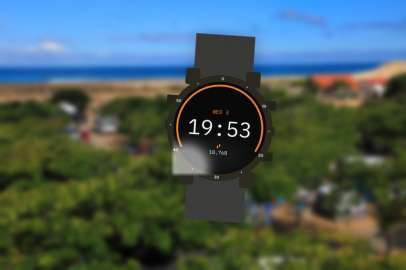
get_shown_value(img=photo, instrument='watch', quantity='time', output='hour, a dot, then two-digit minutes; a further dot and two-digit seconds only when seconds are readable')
19.53
